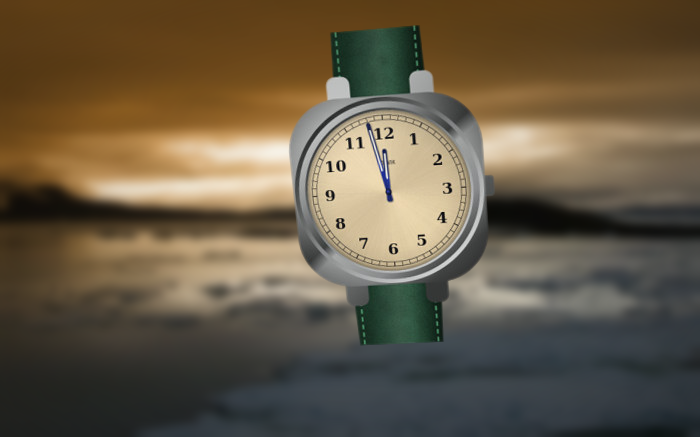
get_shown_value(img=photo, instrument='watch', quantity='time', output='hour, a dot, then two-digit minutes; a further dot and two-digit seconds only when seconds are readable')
11.58
